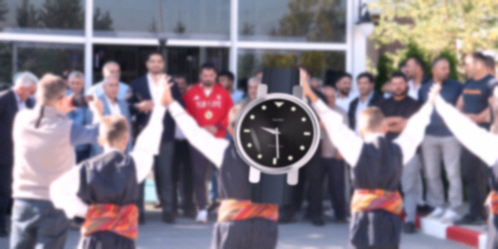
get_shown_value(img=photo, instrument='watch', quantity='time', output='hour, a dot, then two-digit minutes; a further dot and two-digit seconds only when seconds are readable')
9.29
